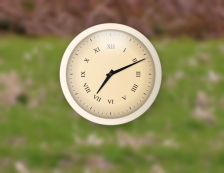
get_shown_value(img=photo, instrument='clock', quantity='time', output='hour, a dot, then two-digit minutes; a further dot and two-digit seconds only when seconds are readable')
7.11
